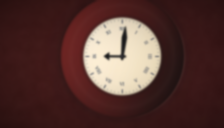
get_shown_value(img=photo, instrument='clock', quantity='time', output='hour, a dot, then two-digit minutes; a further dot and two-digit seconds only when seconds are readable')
9.01
